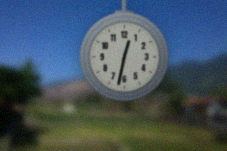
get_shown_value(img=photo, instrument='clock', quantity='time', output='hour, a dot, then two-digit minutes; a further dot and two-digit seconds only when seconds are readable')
12.32
